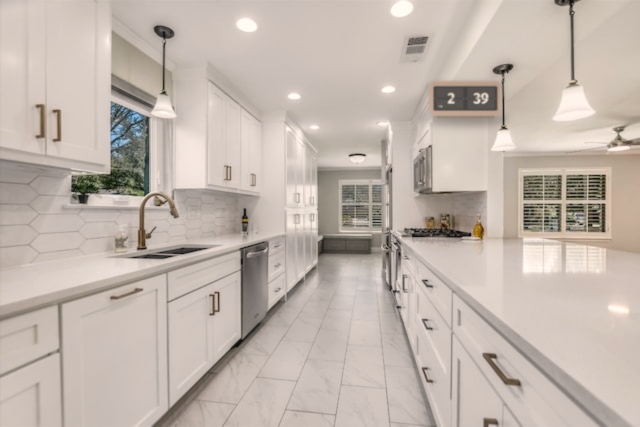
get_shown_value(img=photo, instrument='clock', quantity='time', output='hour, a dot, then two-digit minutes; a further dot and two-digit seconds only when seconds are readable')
2.39
